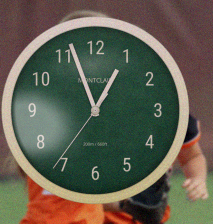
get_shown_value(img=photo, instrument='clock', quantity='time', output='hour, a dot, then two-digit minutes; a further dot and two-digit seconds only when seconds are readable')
12.56.36
